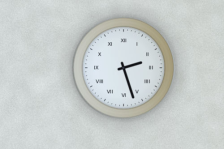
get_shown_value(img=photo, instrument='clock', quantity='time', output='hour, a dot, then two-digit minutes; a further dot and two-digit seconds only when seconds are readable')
2.27
